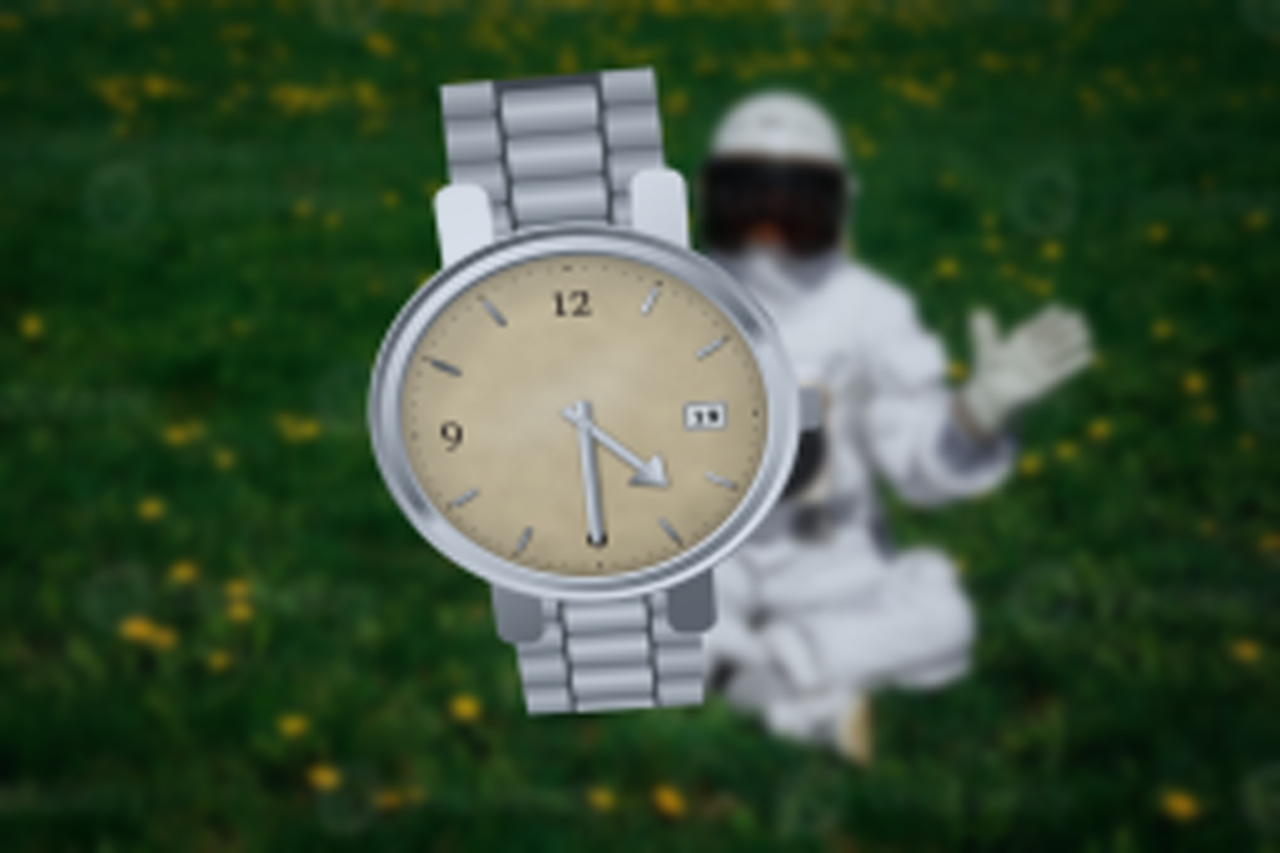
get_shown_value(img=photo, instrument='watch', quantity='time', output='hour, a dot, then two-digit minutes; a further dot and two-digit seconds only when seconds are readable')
4.30
